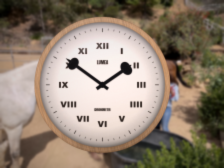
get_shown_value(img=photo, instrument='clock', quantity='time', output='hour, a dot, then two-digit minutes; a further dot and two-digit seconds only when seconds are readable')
1.51
